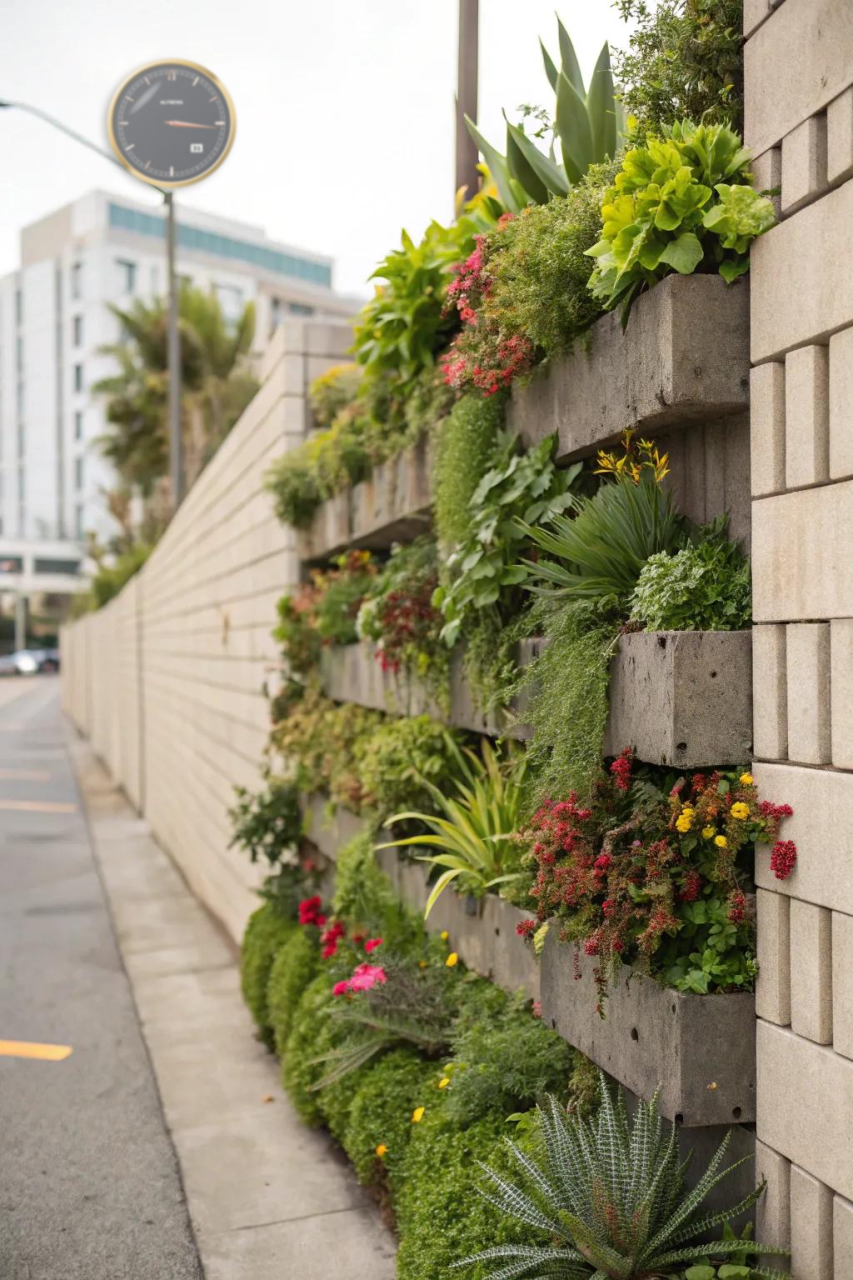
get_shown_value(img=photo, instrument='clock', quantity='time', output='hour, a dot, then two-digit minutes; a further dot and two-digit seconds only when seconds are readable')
3.16
